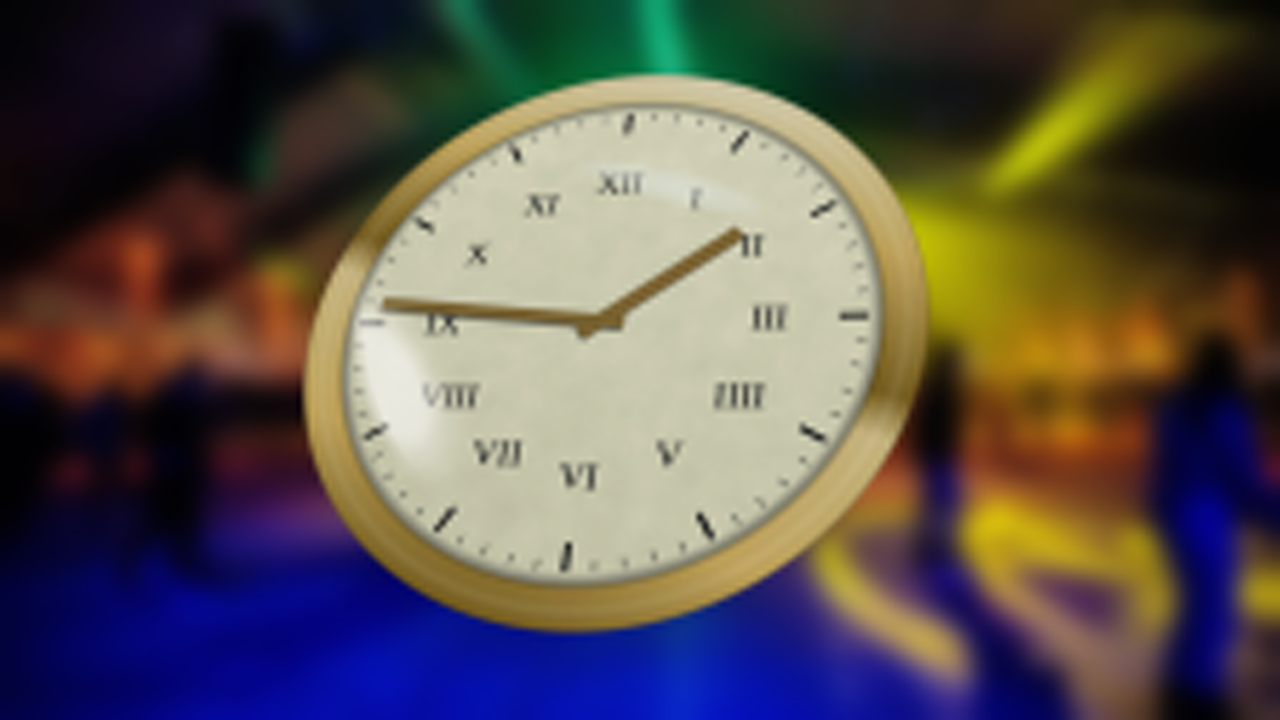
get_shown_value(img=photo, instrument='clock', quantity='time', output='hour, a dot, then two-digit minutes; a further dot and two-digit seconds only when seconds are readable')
1.46
